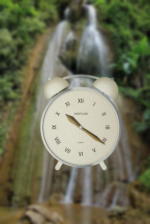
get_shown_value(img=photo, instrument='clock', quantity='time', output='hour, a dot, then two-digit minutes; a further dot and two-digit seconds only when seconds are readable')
10.21
